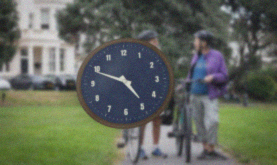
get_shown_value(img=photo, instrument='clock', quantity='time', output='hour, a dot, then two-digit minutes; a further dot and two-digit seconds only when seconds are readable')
4.49
